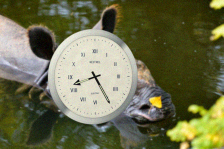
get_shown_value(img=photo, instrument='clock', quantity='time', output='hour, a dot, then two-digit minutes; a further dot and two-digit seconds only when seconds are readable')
8.25
